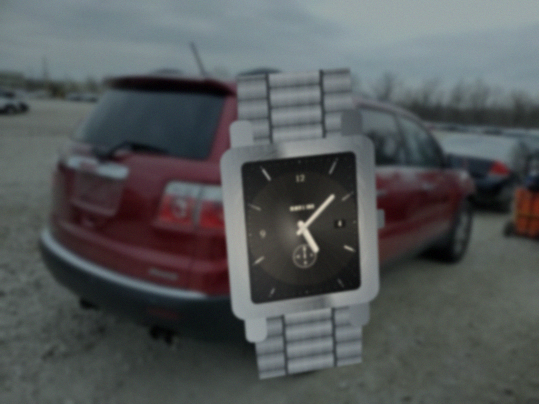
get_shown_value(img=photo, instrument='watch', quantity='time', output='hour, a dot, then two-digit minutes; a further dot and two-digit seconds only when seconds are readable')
5.08
